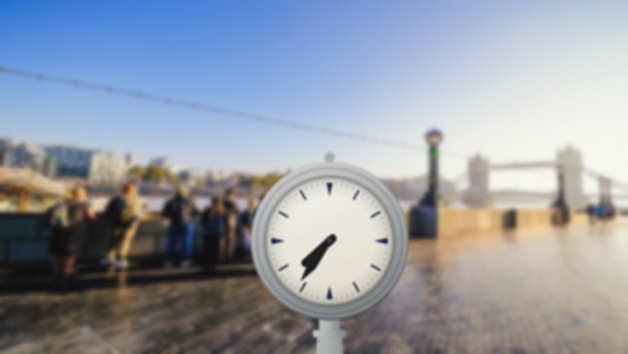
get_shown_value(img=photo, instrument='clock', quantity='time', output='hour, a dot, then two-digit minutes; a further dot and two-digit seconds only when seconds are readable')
7.36
